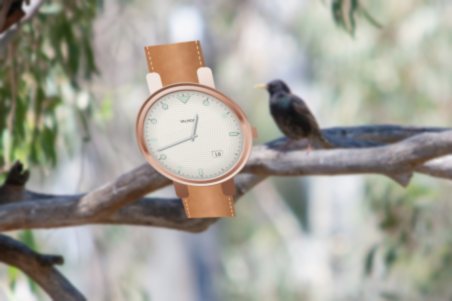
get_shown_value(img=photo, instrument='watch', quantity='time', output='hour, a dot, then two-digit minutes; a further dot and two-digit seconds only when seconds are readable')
12.42
